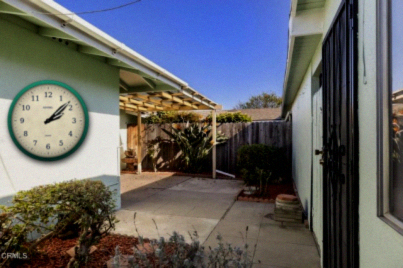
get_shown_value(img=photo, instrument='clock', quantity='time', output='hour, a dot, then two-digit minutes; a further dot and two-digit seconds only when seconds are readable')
2.08
